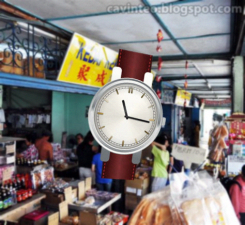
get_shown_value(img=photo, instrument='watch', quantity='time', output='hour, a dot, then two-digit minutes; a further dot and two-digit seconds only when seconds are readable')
11.16
